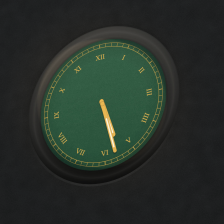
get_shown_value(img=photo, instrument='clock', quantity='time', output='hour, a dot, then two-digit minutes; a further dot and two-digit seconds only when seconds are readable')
5.28
